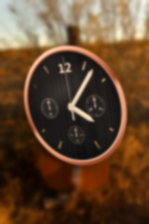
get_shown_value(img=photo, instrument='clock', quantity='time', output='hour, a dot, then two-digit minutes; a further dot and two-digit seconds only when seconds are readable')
4.07
